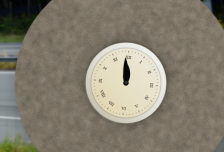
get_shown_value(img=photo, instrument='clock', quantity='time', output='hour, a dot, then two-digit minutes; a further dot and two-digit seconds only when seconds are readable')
11.59
